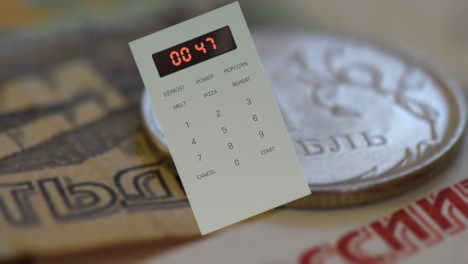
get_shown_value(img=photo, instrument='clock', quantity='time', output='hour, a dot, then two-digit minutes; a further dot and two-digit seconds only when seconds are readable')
0.47
